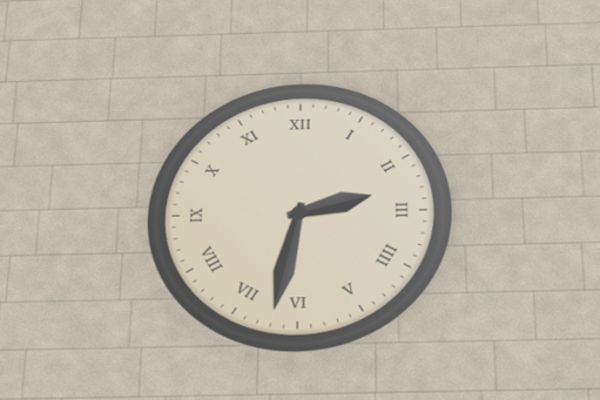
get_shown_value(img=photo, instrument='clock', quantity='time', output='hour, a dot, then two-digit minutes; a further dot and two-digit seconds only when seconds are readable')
2.32
